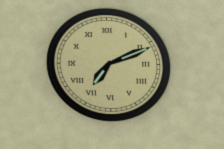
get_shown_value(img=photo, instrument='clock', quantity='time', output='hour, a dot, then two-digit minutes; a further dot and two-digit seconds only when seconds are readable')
7.11
